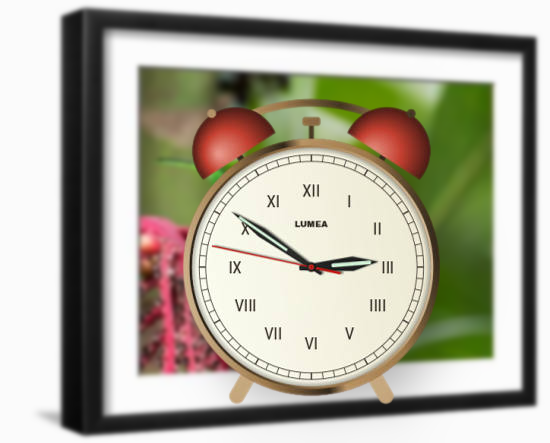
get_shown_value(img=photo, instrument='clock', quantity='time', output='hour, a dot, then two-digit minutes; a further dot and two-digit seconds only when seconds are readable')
2.50.47
